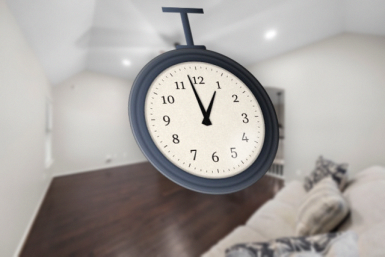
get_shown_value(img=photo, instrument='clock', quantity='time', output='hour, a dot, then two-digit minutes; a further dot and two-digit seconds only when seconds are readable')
12.58
